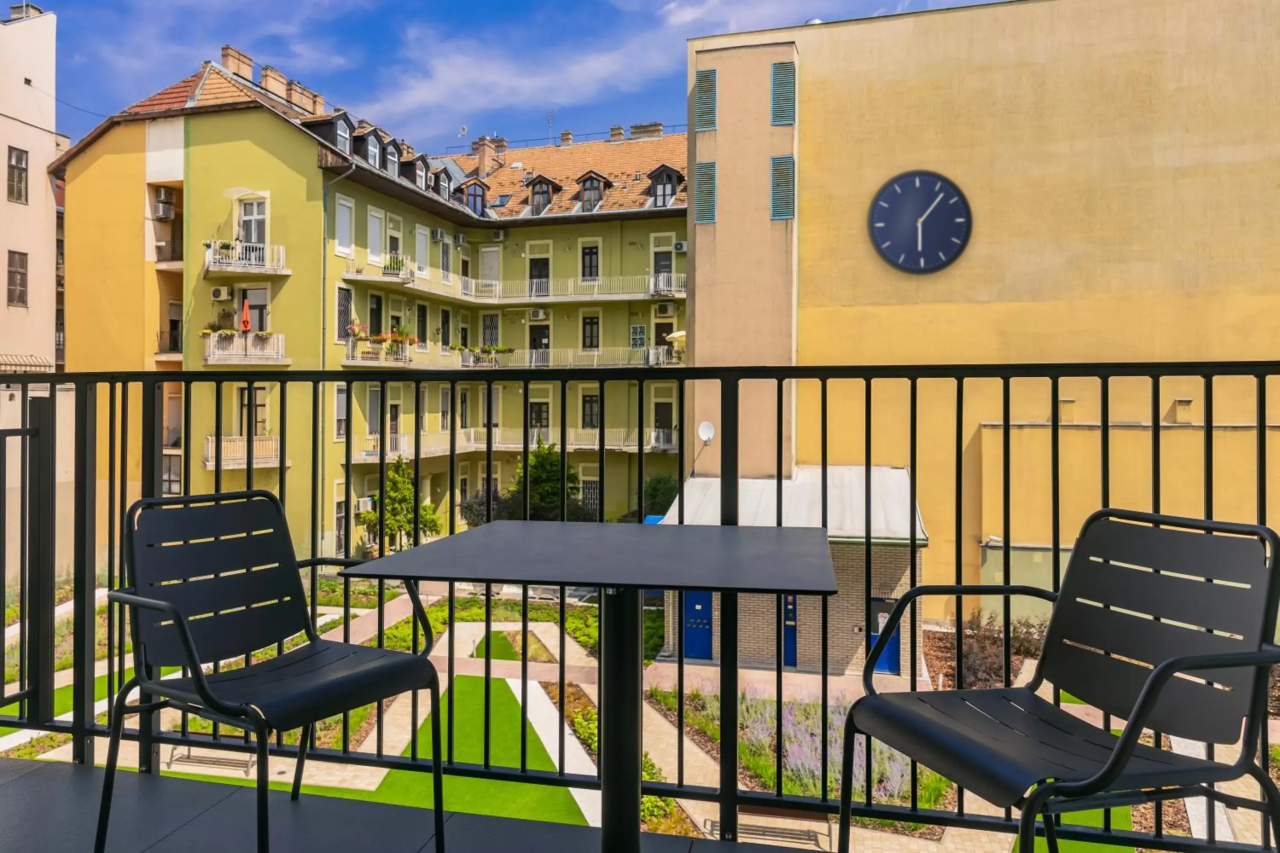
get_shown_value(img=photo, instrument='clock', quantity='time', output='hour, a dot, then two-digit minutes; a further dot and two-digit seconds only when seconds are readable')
6.07
